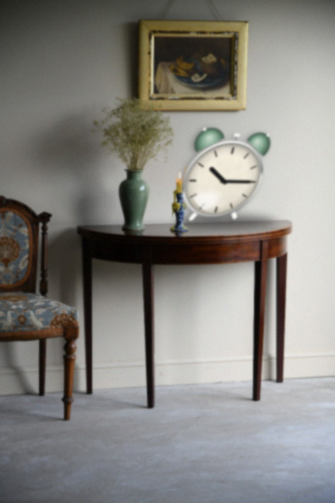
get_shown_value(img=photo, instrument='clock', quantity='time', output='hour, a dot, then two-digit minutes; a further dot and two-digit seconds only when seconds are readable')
10.15
